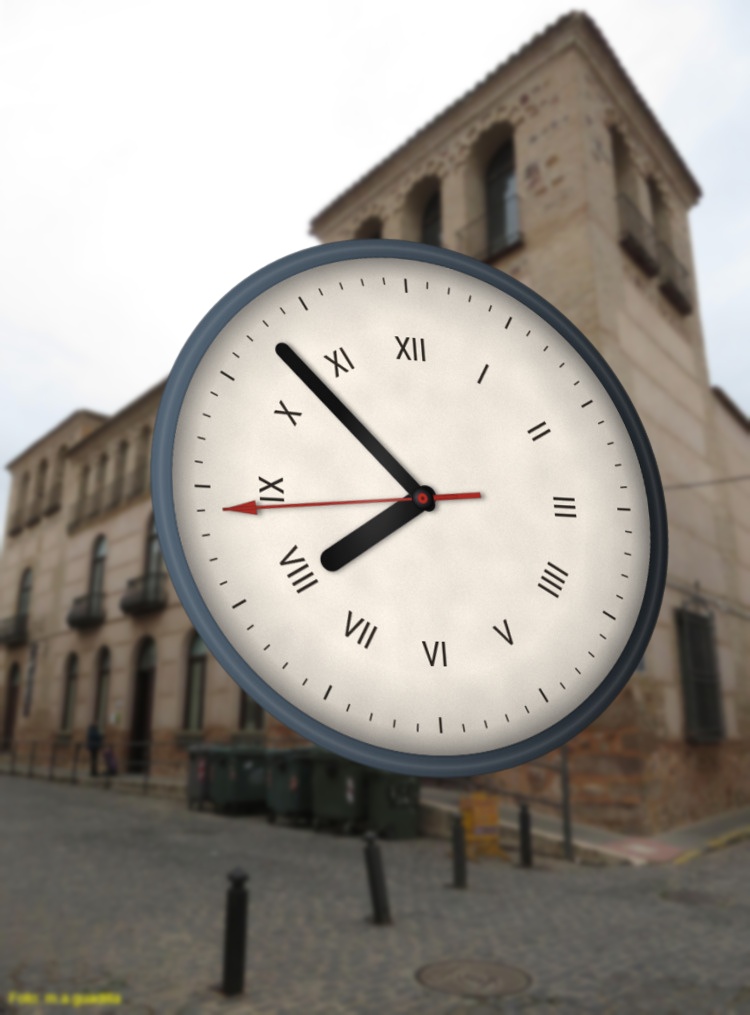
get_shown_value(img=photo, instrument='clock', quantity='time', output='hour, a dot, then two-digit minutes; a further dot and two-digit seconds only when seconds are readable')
7.52.44
